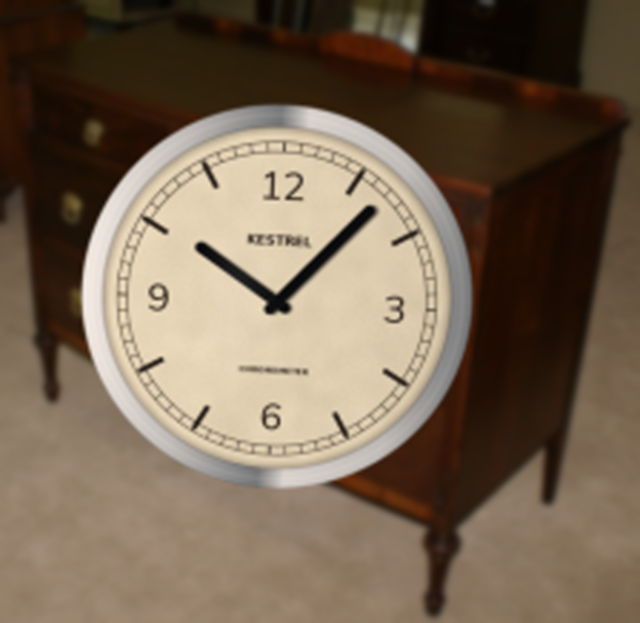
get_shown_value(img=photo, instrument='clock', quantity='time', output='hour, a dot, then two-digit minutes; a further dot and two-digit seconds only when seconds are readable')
10.07
